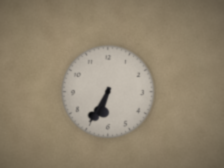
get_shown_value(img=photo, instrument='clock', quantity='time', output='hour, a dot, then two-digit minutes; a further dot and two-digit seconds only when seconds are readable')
6.35
